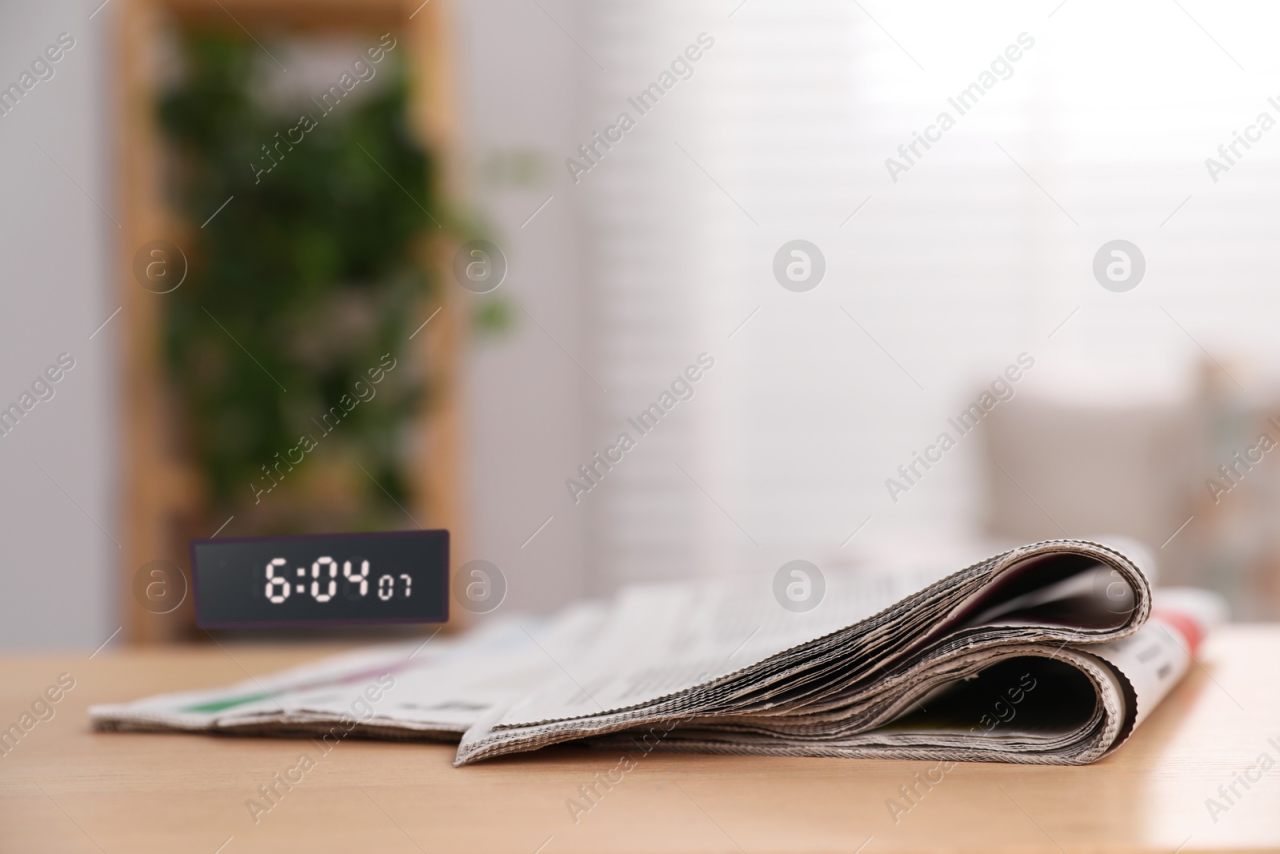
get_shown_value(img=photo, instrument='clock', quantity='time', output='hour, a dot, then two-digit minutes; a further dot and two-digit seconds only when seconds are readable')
6.04.07
